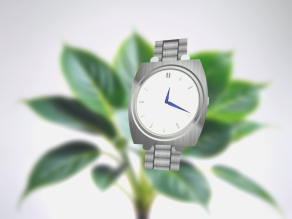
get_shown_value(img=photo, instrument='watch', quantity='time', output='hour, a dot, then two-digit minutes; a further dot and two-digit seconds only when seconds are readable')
12.19
